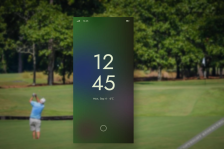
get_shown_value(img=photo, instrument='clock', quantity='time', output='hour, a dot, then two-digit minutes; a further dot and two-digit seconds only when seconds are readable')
12.45
